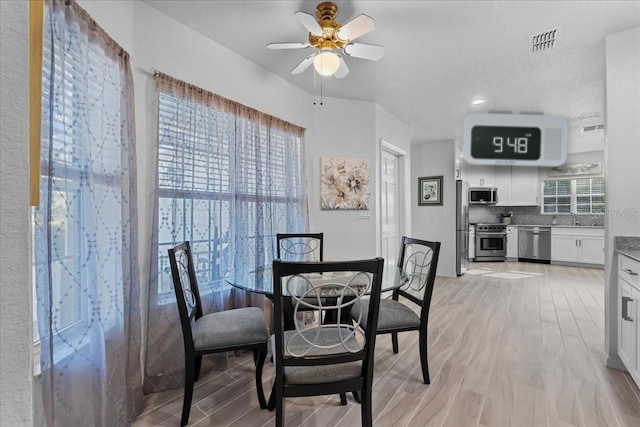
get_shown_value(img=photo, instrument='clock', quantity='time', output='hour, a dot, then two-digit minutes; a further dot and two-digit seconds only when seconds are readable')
9.48
